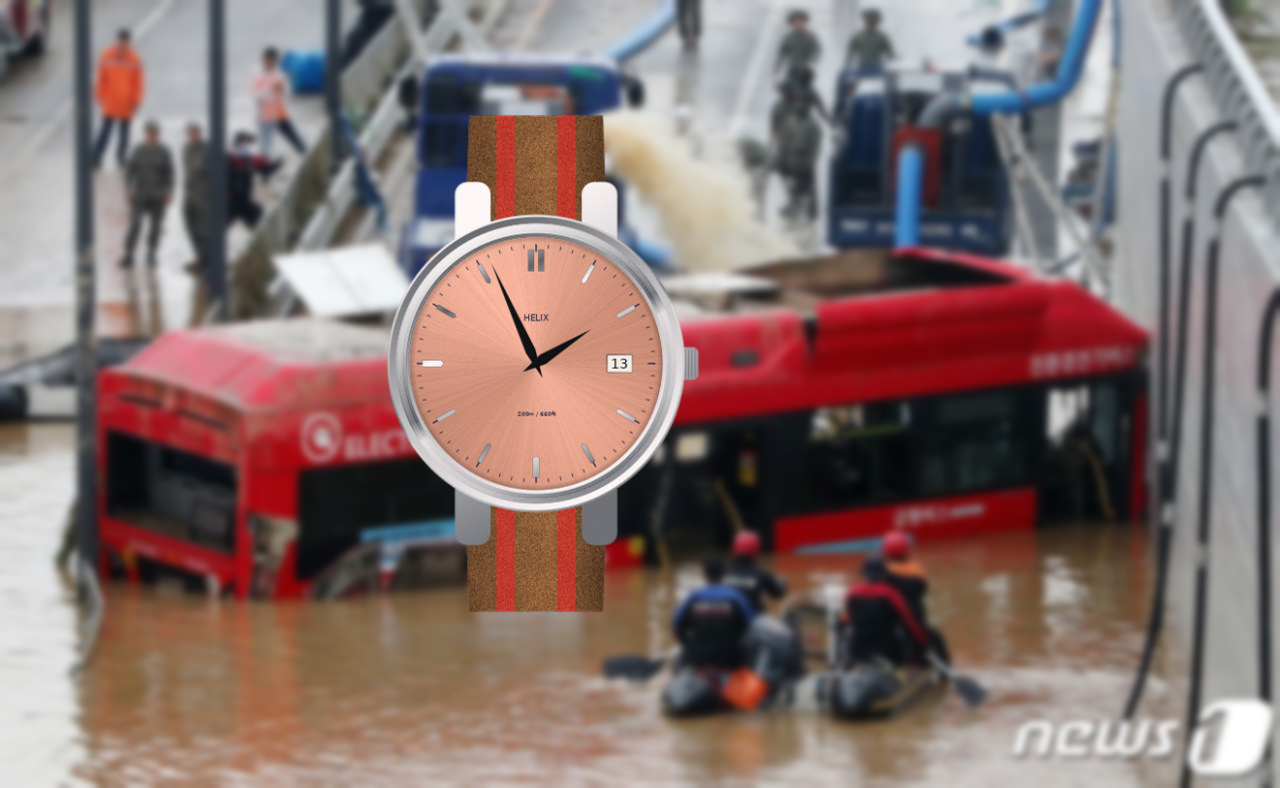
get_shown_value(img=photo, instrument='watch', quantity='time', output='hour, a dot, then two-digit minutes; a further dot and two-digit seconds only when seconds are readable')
1.56
